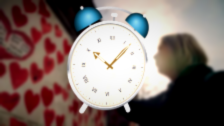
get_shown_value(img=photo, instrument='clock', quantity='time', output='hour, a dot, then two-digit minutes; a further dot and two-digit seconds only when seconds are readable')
10.07
